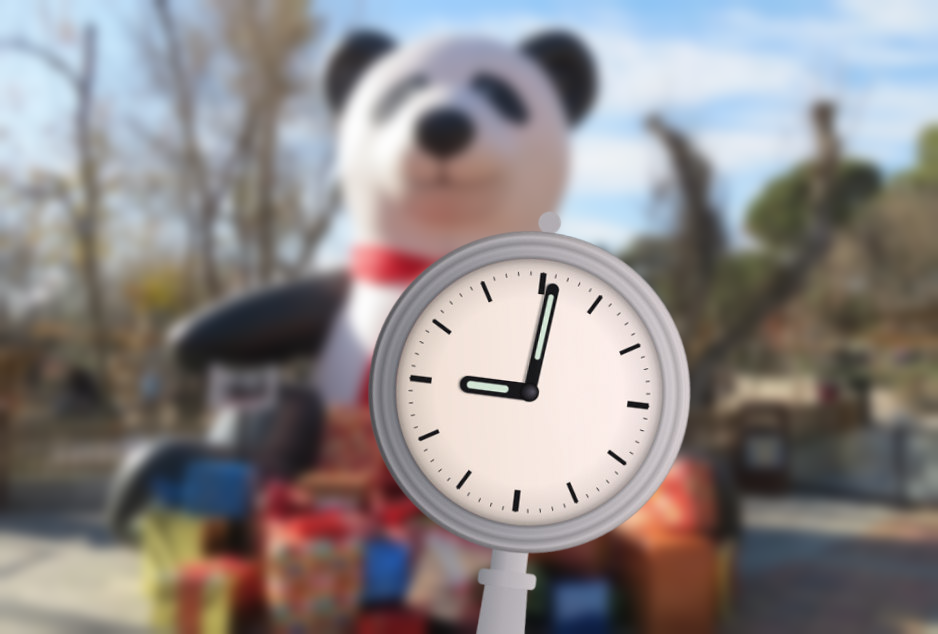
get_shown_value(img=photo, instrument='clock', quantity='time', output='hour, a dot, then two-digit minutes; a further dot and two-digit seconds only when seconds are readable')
9.01
